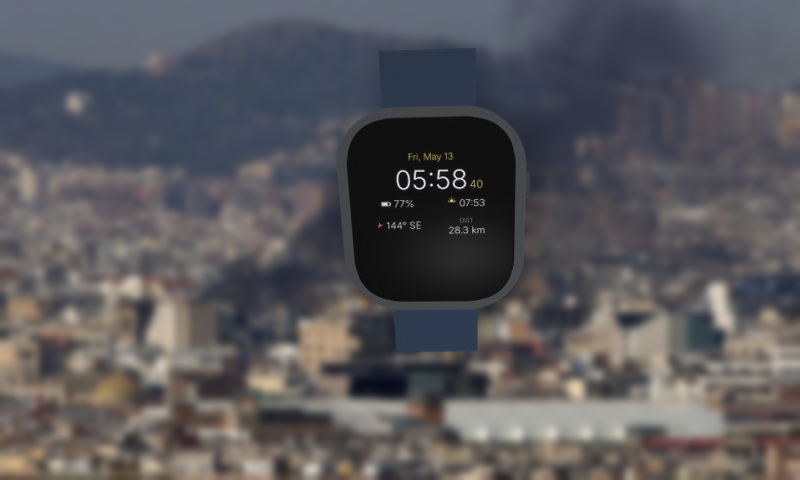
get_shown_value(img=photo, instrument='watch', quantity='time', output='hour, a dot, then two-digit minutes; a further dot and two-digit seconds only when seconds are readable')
5.58.40
